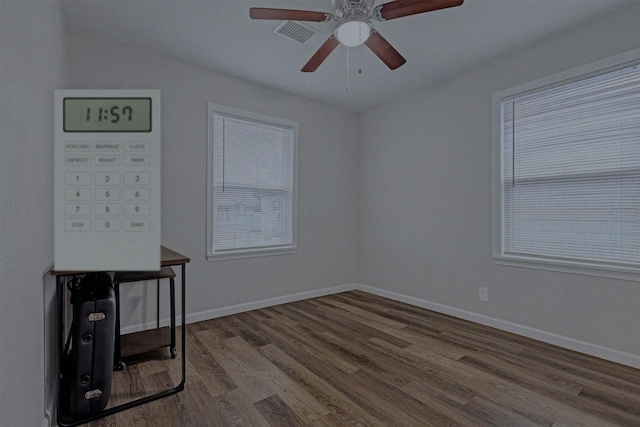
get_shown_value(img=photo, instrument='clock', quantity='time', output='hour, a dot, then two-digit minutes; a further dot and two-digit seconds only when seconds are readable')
11.57
